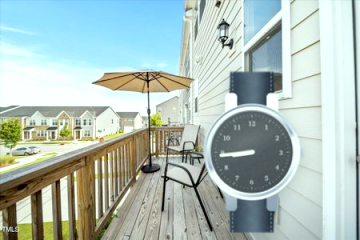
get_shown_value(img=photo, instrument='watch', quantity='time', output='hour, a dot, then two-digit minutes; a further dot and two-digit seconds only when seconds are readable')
8.44
